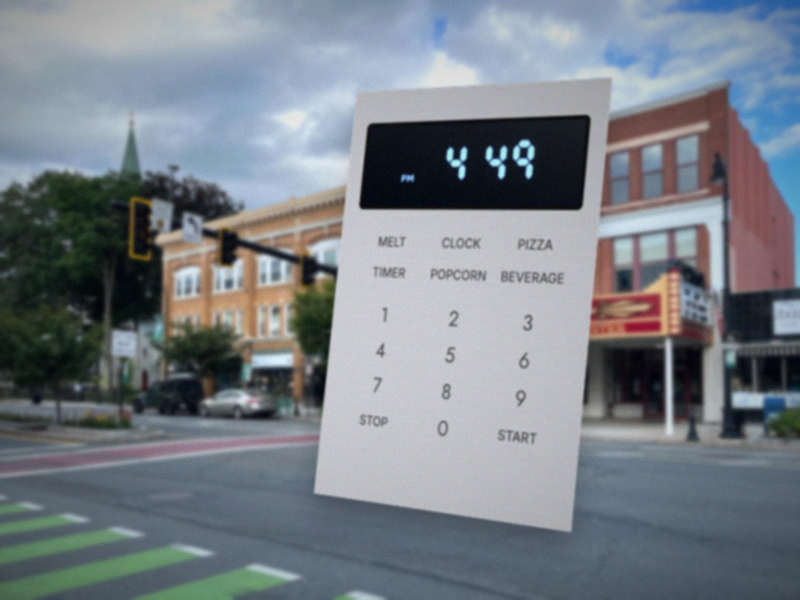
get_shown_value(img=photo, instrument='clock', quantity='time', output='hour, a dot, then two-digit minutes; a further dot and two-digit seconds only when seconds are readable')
4.49
